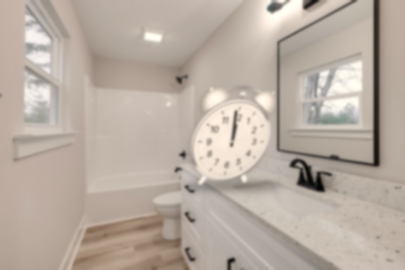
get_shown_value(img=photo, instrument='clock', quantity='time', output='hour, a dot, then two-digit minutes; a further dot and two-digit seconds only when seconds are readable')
11.59
